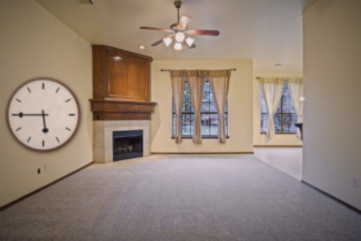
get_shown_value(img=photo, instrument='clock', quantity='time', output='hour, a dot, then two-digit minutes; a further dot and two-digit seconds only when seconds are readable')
5.45
